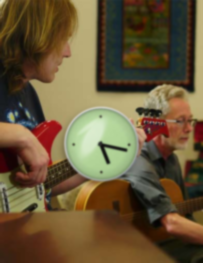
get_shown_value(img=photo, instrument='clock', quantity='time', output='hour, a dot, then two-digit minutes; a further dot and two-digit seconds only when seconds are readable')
5.17
